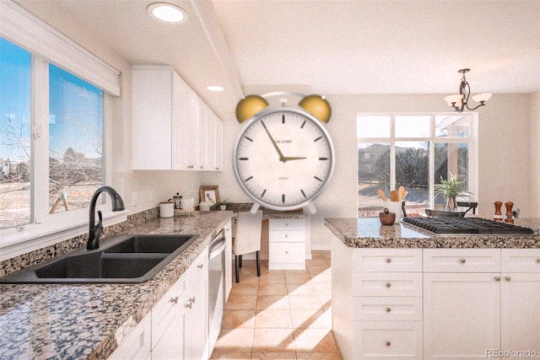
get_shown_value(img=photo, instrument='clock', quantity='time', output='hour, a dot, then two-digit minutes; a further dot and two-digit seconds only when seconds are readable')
2.55
